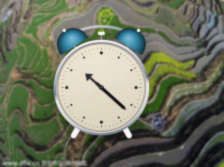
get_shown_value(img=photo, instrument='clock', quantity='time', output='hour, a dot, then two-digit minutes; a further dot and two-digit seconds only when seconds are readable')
10.22
